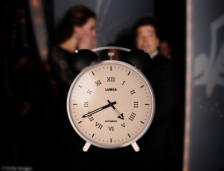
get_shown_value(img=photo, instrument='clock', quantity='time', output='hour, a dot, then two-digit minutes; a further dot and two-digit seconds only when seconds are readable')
4.41
